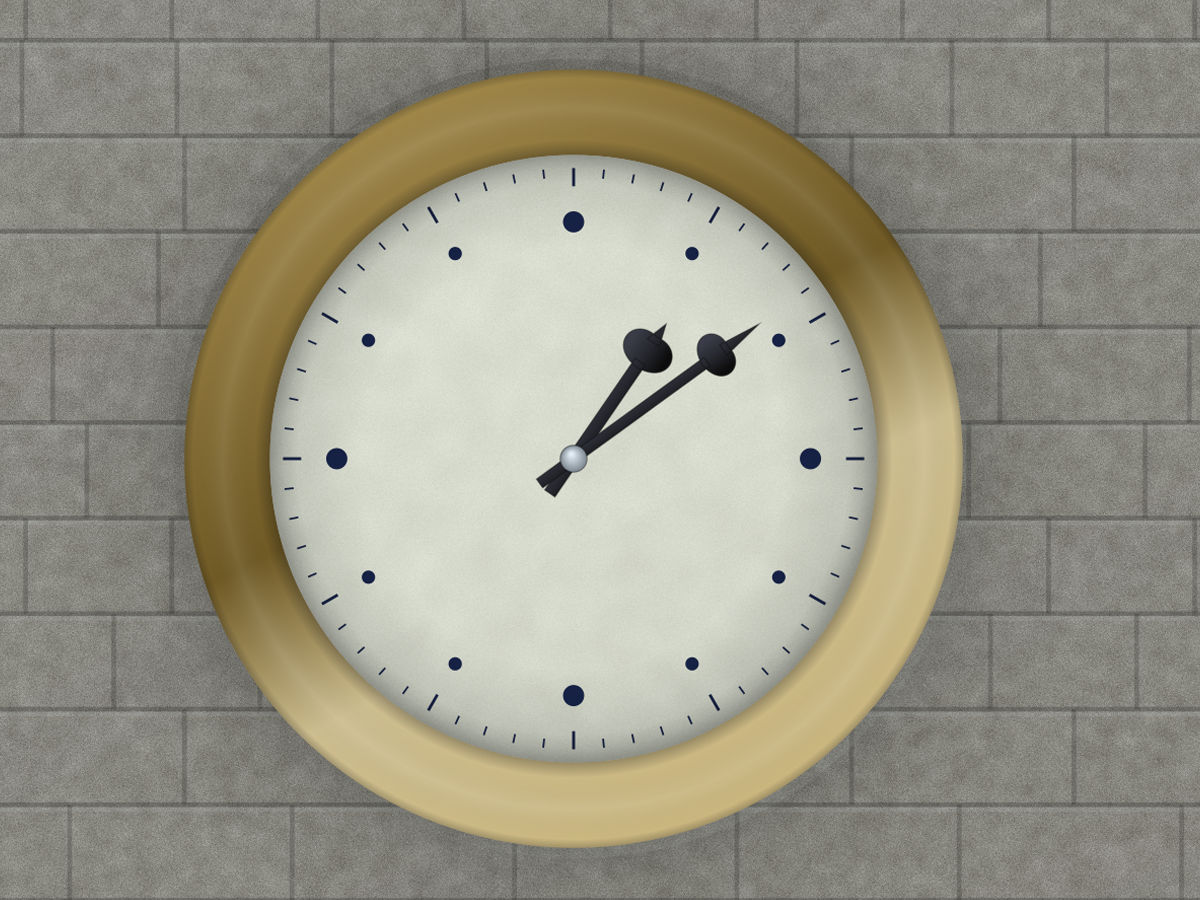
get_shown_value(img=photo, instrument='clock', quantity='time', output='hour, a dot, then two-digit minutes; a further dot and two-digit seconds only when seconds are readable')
1.09
